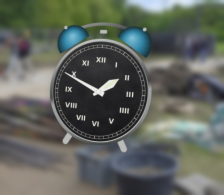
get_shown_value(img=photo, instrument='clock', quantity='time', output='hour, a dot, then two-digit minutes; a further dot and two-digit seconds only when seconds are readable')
1.49
